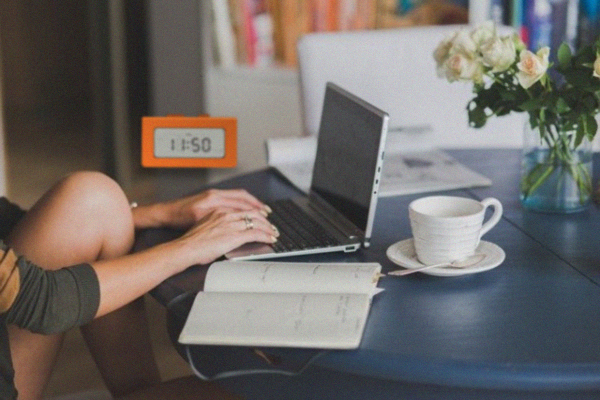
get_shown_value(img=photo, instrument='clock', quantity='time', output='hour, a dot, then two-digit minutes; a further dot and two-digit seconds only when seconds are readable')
11.50
